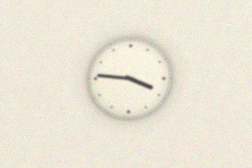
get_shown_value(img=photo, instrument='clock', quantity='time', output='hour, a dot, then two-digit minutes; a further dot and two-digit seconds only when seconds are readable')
3.46
